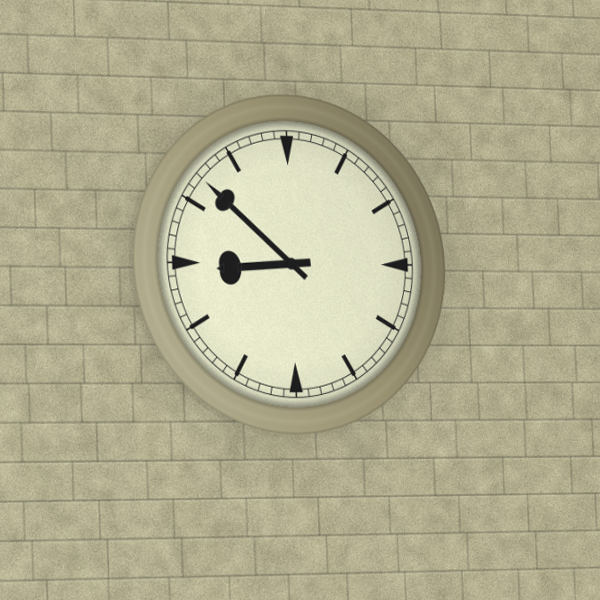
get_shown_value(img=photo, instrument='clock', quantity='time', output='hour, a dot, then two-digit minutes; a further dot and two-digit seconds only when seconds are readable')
8.52
